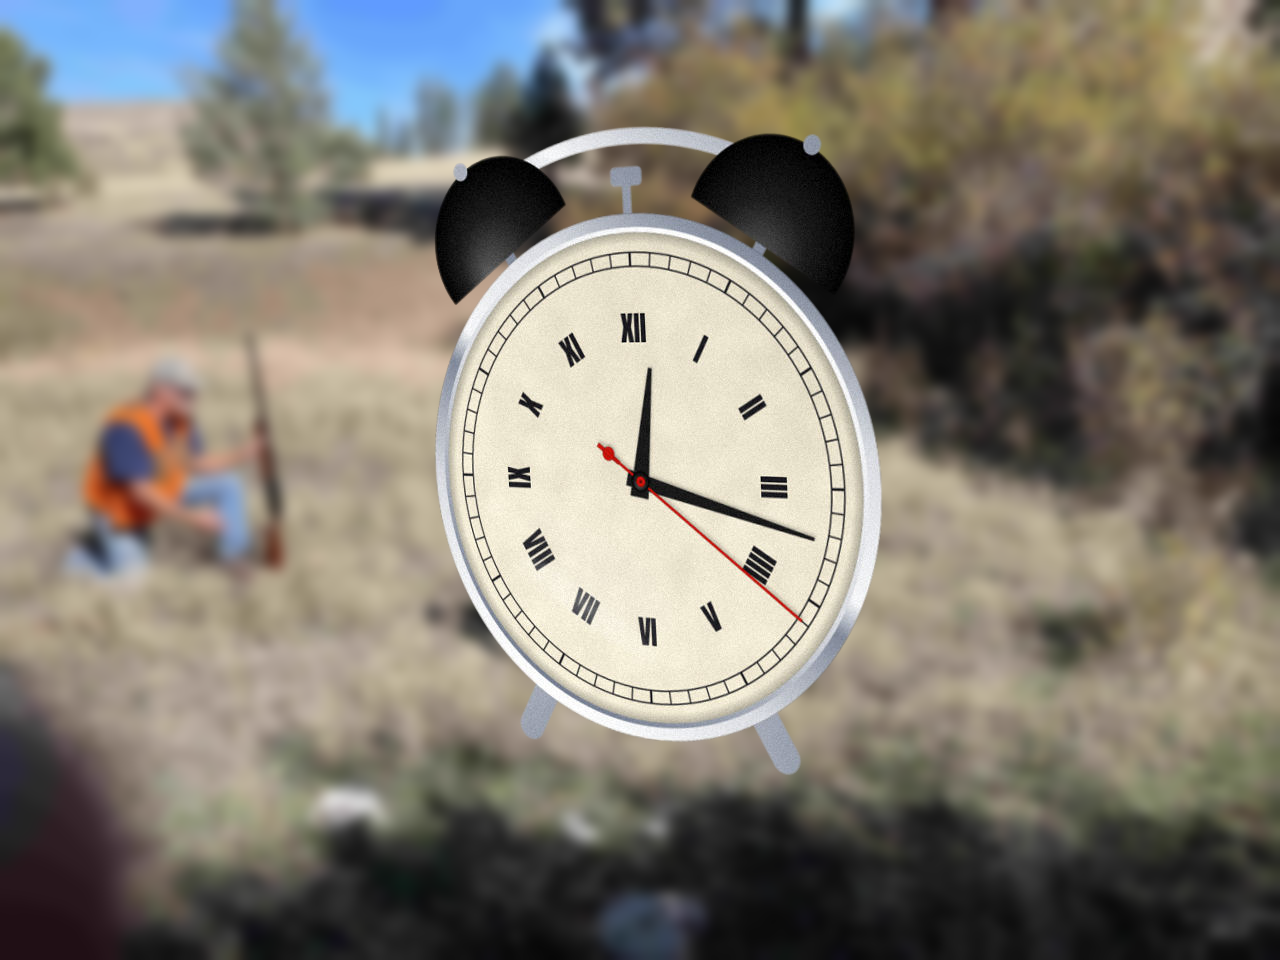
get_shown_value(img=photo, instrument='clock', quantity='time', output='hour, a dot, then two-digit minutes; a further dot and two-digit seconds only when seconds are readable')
12.17.21
